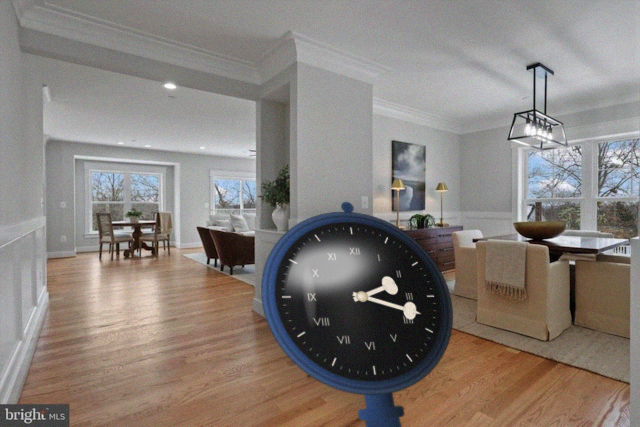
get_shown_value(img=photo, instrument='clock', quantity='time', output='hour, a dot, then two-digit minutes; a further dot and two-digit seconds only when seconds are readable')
2.18
